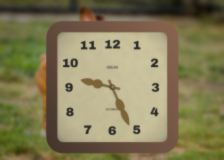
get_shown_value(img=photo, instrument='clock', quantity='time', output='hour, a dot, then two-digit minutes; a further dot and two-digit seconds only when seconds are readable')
9.26
